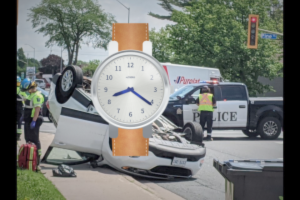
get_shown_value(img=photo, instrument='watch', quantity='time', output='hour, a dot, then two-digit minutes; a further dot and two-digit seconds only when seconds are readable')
8.21
